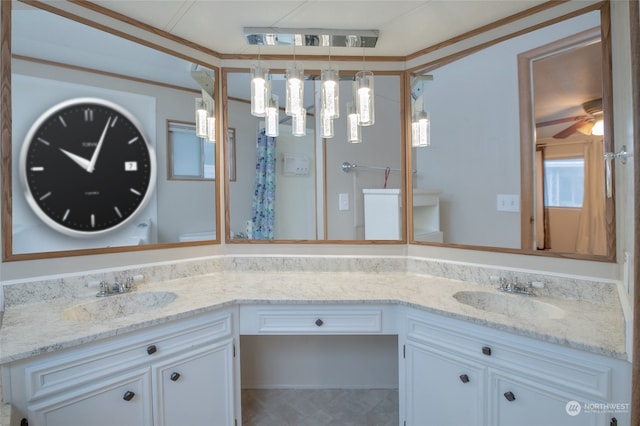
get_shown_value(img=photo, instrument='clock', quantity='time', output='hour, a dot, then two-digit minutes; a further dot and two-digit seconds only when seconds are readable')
10.04
